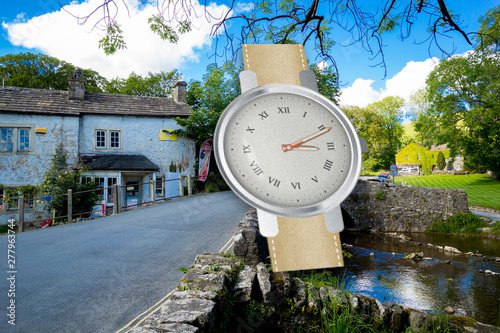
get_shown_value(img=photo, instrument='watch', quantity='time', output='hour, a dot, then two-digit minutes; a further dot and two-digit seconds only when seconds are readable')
3.11
